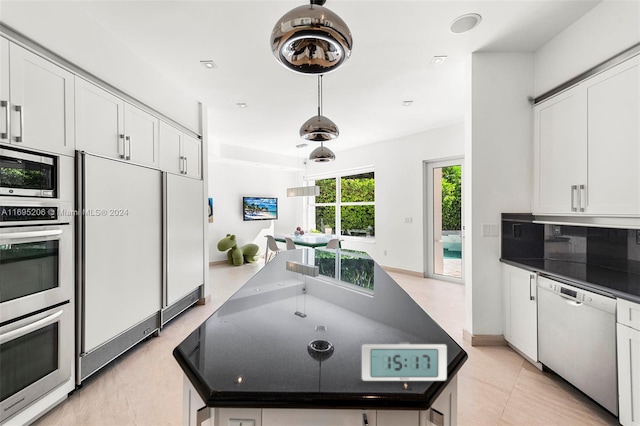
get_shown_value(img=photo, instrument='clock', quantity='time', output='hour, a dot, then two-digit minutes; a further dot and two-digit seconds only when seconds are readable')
15.17
